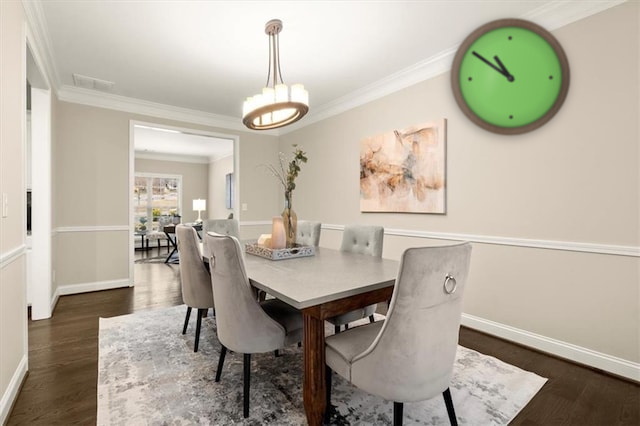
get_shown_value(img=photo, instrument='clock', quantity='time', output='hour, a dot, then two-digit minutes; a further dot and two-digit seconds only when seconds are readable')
10.51
